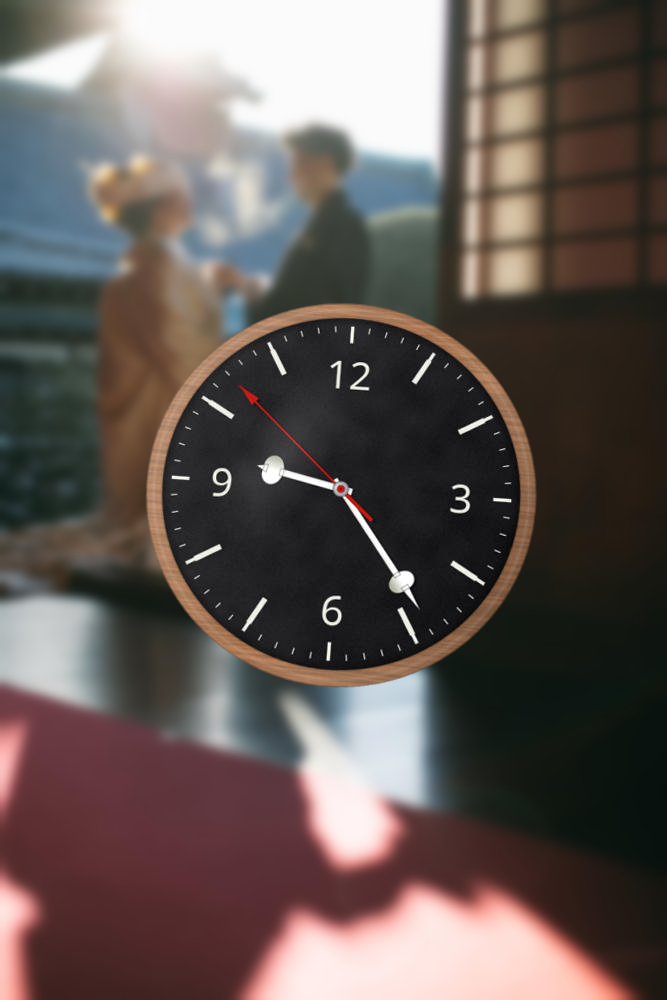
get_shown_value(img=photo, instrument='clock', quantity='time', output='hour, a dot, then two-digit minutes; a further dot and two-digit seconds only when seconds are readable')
9.23.52
